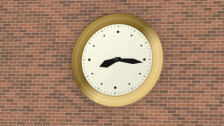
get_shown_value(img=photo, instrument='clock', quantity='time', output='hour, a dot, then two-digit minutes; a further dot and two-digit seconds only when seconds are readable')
8.16
